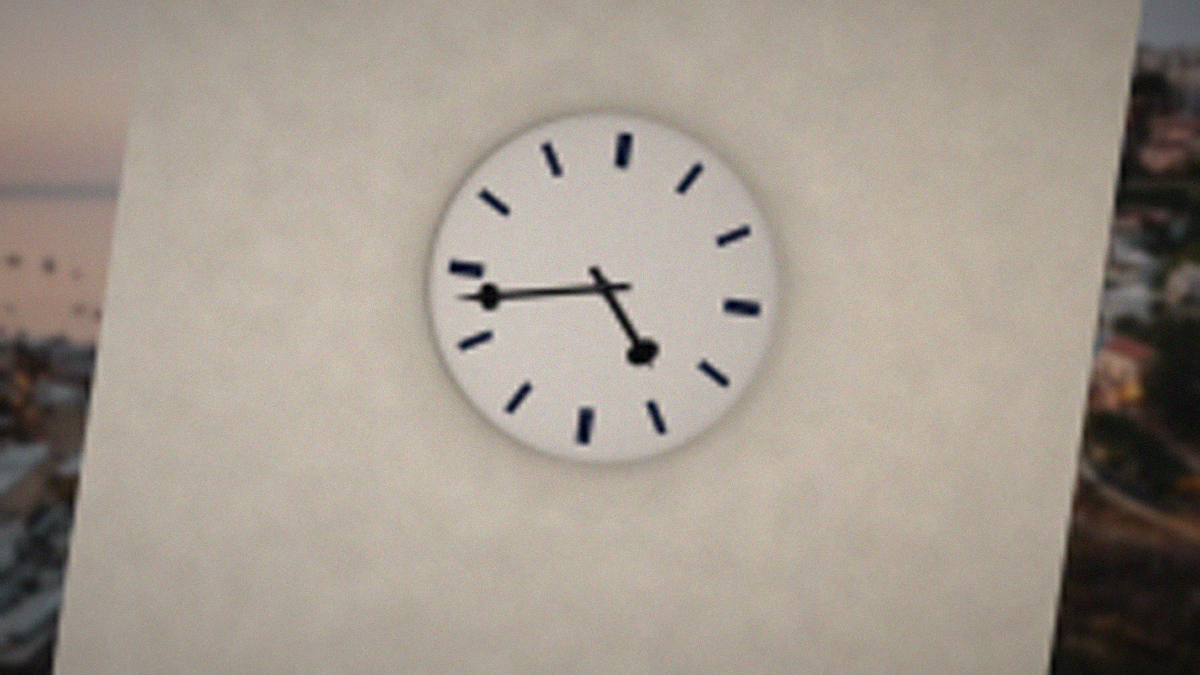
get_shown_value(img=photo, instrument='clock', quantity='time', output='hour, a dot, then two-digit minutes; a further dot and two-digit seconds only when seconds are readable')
4.43
